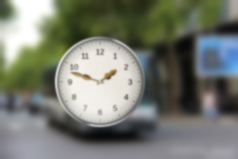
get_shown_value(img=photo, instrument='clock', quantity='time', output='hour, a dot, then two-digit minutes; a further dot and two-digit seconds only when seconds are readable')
1.48
